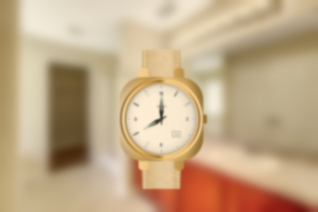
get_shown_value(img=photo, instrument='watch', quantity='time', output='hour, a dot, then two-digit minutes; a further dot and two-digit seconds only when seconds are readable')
8.00
